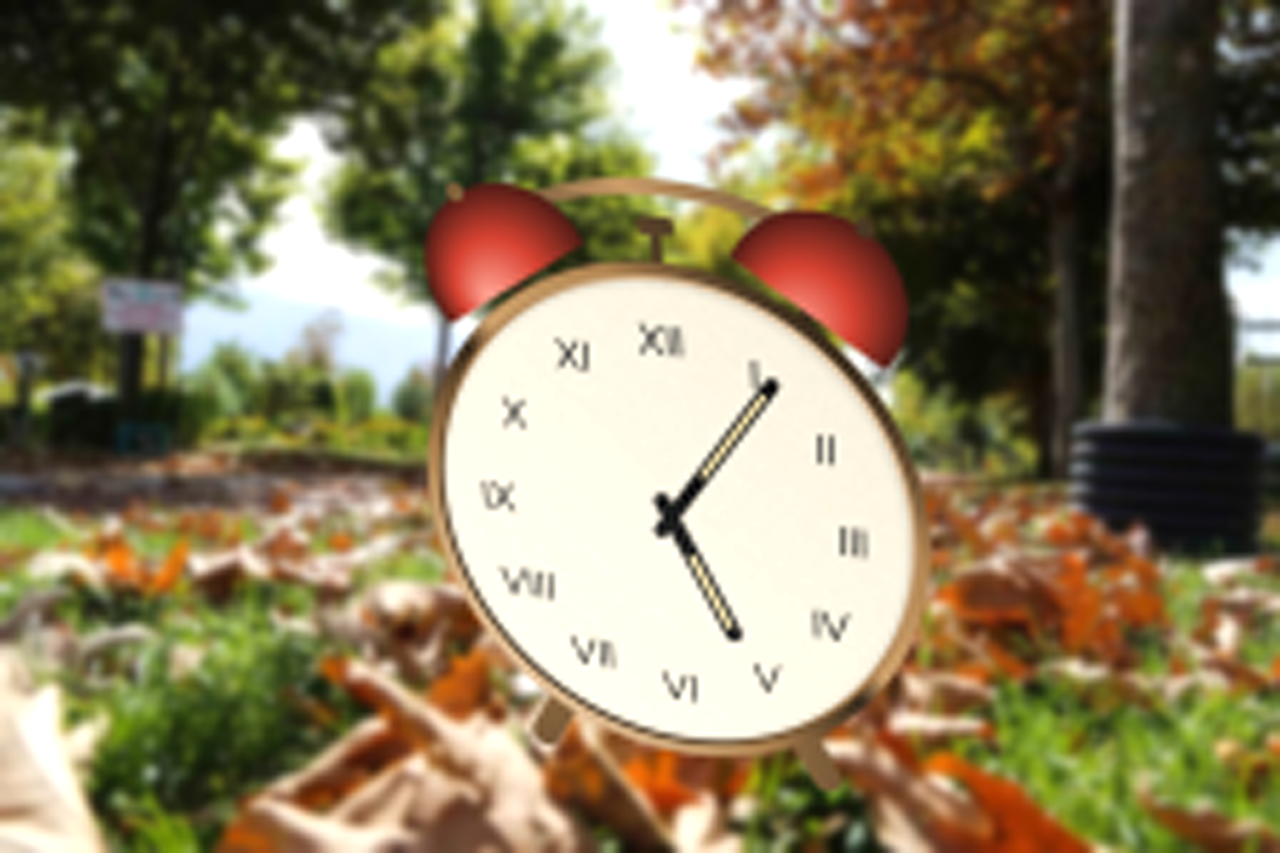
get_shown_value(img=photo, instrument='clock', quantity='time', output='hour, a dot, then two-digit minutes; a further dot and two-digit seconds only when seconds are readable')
5.06
